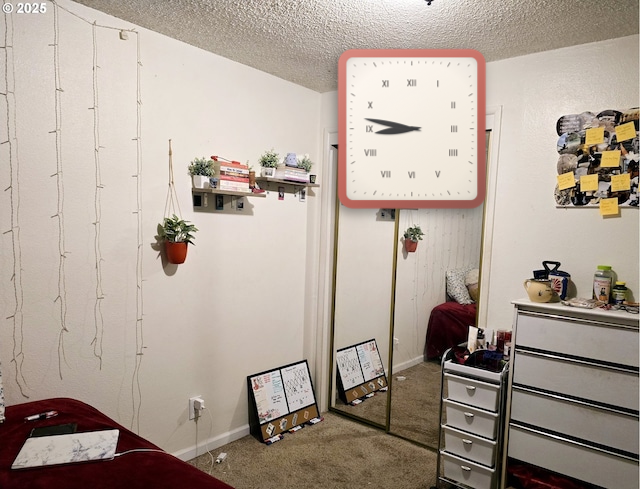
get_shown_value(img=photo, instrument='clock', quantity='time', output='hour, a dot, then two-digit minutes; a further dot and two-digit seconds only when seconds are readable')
8.47
